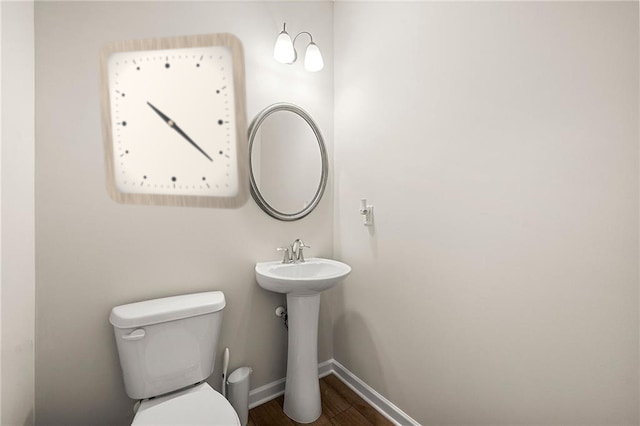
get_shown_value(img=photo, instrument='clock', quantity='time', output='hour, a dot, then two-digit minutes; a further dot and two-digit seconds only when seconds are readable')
10.22
